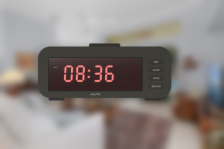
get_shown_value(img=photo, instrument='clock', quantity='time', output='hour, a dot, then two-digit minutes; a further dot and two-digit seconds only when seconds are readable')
8.36
